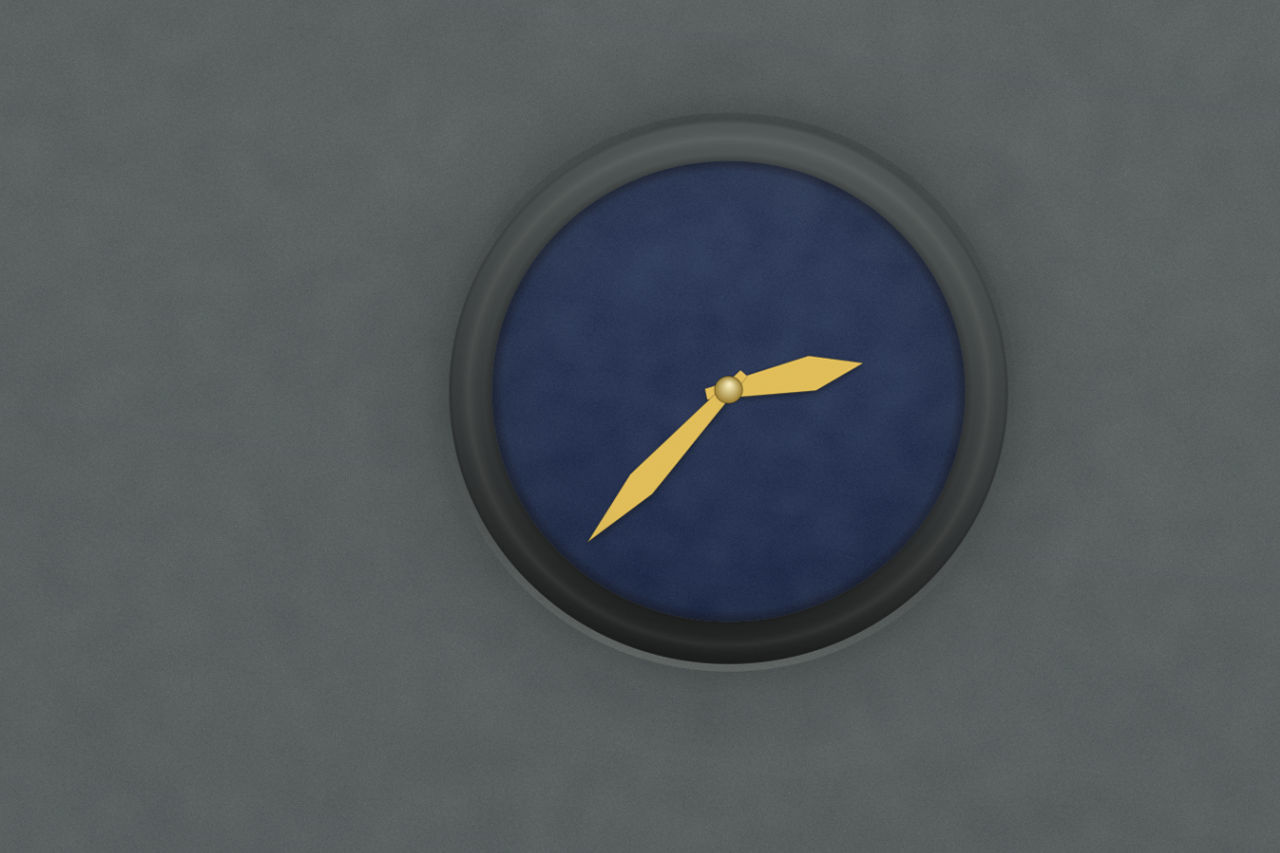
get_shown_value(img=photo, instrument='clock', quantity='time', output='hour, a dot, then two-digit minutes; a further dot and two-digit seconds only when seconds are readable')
2.37
